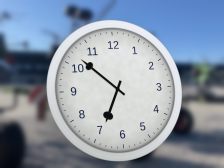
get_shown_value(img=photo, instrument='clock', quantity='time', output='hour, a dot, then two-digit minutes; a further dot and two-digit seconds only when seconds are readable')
6.52
